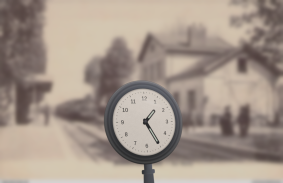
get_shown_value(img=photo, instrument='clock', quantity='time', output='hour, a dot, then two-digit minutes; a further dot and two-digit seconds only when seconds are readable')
1.25
